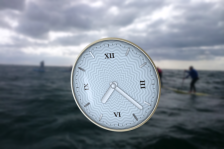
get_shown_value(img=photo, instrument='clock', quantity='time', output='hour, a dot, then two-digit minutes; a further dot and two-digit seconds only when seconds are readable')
7.22
